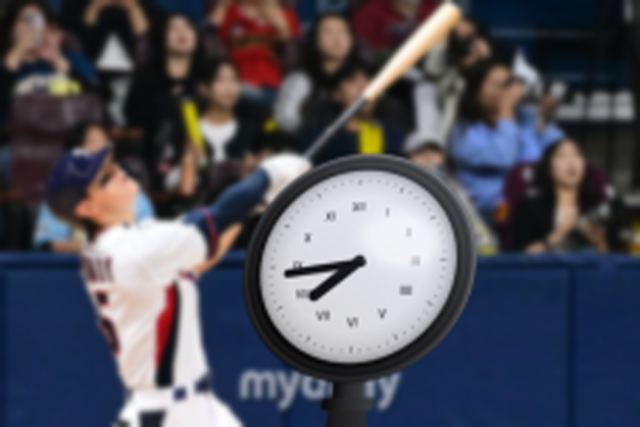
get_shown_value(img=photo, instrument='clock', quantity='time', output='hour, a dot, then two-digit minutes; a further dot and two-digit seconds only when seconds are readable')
7.44
